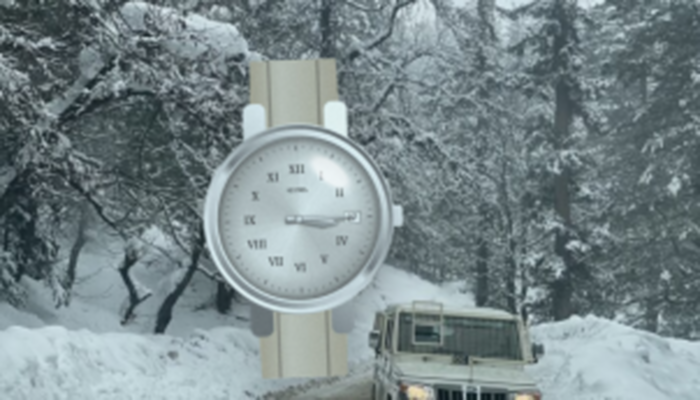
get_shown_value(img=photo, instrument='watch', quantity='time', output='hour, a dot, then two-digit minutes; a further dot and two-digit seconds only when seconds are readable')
3.15
